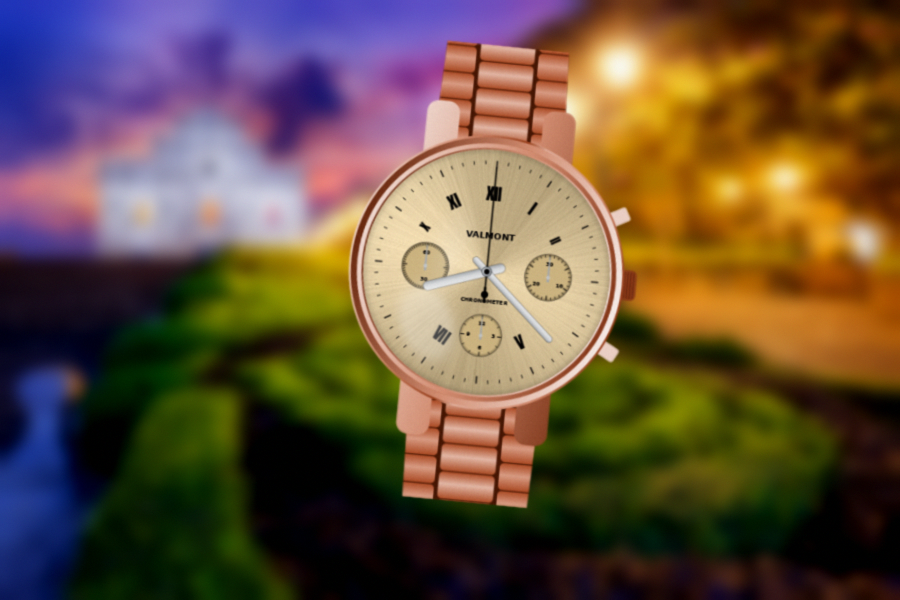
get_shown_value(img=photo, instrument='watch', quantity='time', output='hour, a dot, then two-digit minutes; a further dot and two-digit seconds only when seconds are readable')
8.22
